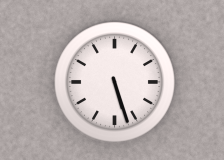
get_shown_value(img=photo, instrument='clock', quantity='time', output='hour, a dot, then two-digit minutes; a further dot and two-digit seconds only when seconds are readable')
5.27
